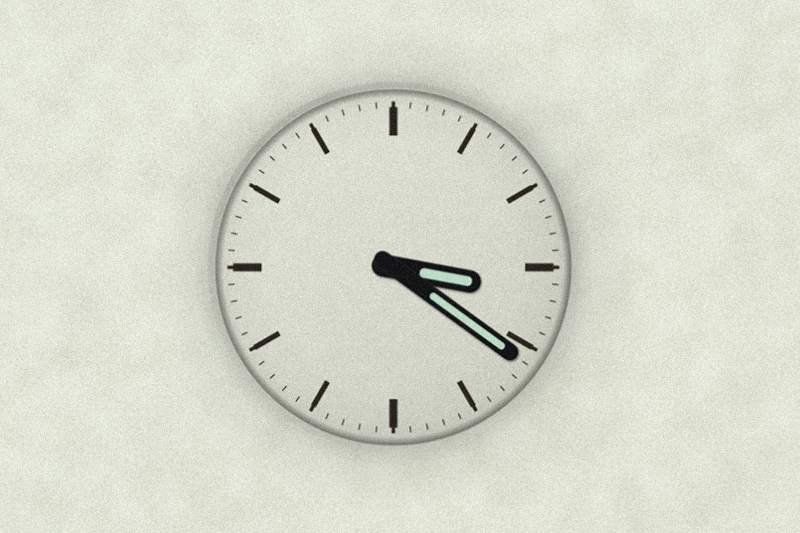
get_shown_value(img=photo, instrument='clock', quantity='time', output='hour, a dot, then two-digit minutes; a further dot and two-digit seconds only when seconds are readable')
3.21
